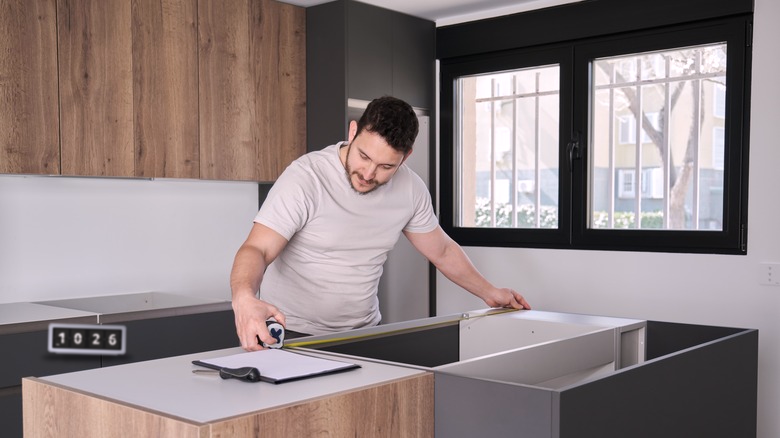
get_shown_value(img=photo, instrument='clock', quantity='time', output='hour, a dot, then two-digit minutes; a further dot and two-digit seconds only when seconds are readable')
10.26
